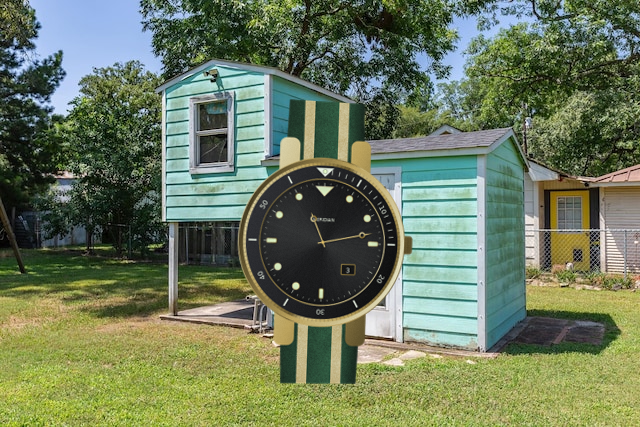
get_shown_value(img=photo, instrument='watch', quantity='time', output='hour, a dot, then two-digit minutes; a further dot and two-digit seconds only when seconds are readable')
11.13
